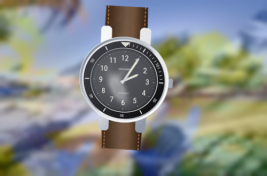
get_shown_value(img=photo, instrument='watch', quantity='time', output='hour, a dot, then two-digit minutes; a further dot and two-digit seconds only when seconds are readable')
2.05
